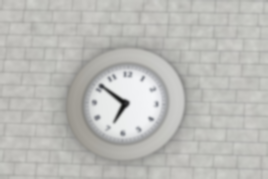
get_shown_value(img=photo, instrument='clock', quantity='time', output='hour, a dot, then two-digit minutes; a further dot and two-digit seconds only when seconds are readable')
6.51
